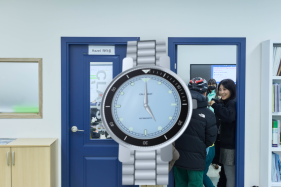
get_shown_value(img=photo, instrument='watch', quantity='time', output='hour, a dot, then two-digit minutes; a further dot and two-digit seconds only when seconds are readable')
5.00
